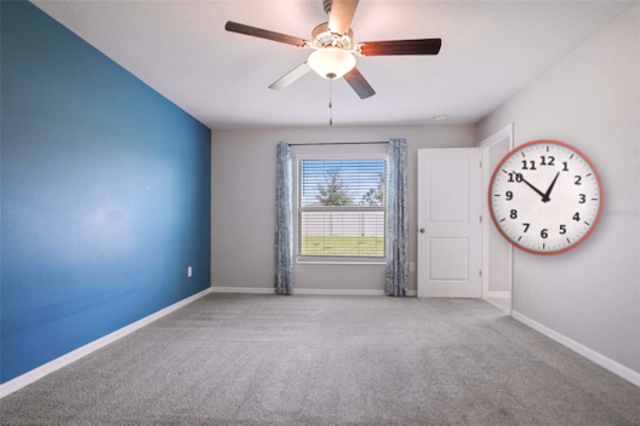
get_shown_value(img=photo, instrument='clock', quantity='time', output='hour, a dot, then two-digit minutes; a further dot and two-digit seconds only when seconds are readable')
12.51
